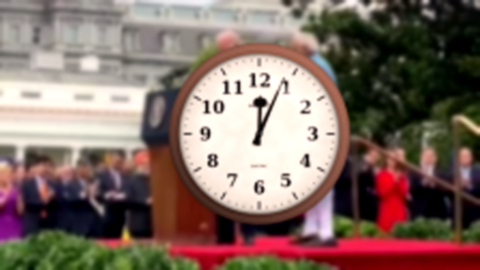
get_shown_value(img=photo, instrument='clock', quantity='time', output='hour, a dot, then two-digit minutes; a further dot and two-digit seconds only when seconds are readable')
12.04
